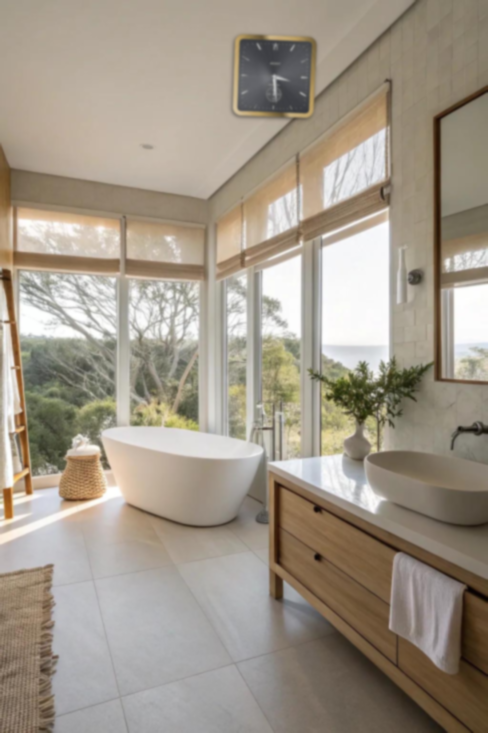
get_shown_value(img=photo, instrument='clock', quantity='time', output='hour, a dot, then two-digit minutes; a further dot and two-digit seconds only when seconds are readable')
3.29
